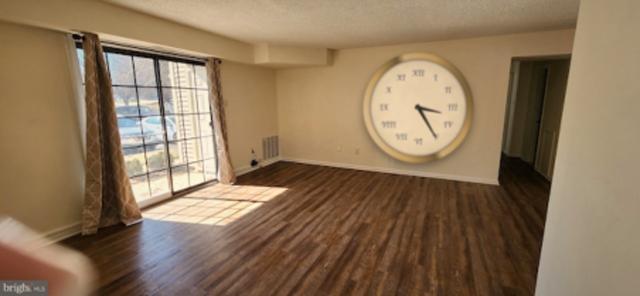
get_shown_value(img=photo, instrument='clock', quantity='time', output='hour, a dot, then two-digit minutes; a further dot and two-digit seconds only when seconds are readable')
3.25
